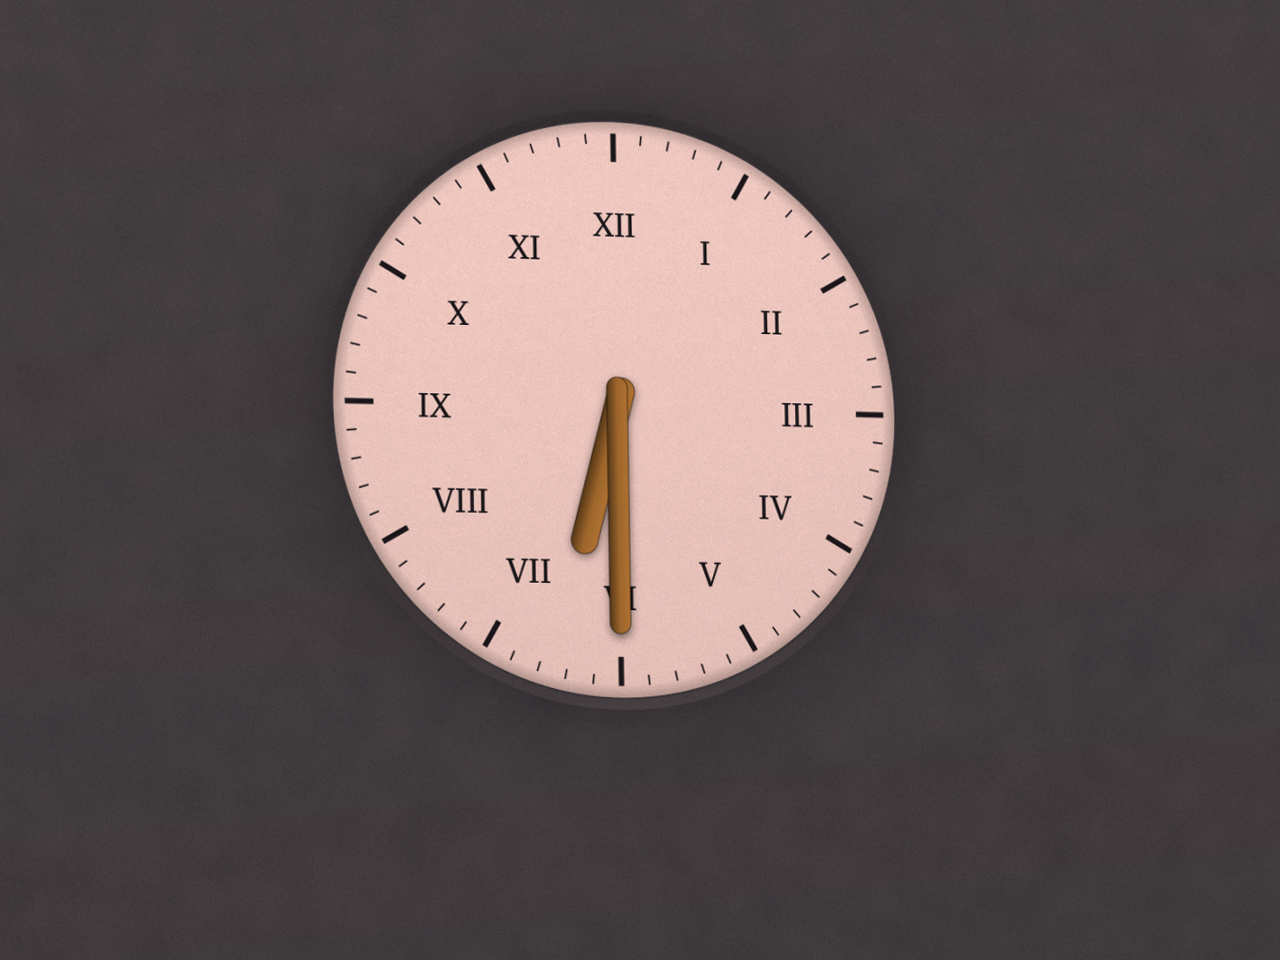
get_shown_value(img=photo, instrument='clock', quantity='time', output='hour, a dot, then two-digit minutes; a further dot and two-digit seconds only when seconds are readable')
6.30
